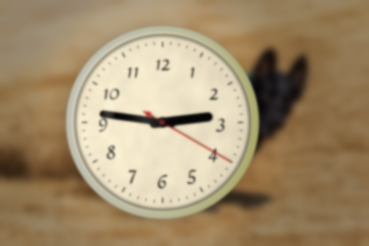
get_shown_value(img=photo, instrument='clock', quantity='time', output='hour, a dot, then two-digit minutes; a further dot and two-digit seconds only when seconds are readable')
2.46.20
